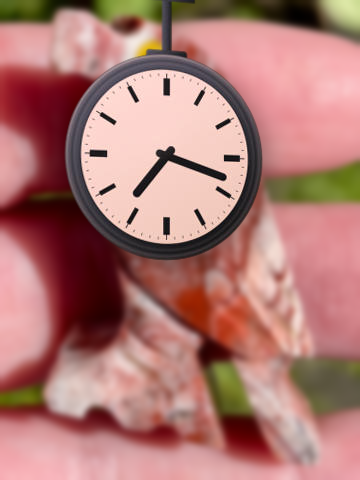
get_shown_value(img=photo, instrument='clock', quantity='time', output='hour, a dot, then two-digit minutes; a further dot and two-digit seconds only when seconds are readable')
7.18
